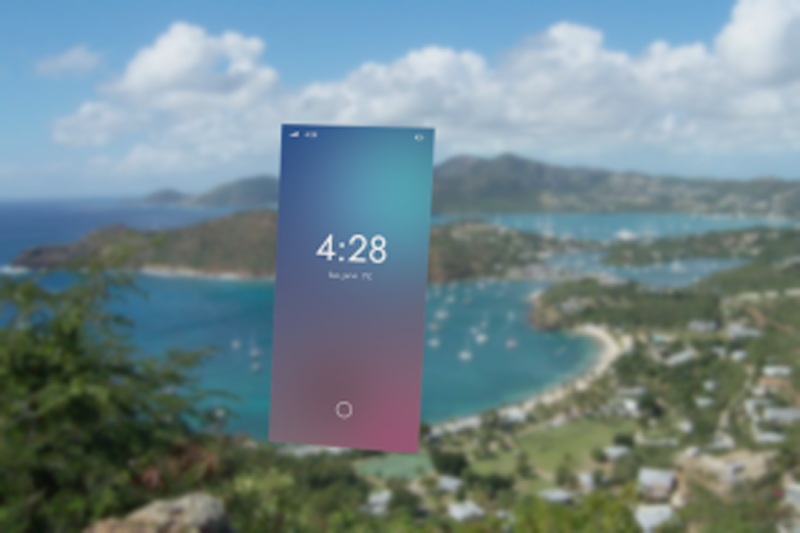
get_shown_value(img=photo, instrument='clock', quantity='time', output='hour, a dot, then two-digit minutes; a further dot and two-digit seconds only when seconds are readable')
4.28
